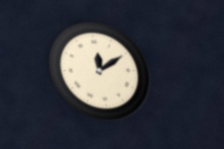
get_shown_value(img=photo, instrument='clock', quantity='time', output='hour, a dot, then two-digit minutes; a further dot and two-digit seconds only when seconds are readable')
12.10
